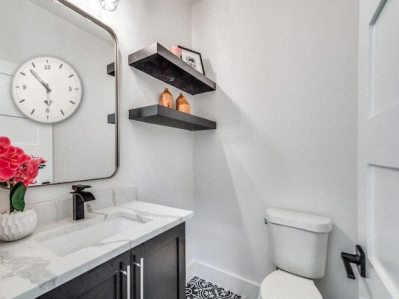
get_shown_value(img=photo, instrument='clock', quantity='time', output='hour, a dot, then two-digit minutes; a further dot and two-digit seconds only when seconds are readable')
5.53
